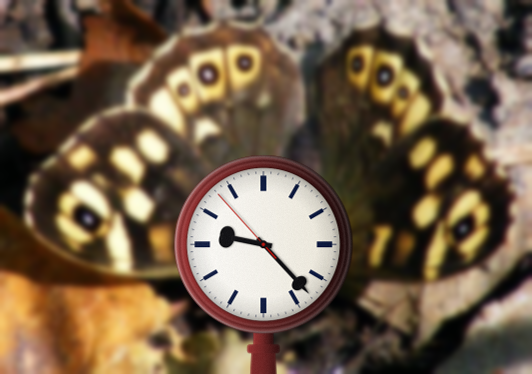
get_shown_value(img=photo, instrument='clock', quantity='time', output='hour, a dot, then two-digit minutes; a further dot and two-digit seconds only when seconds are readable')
9.22.53
